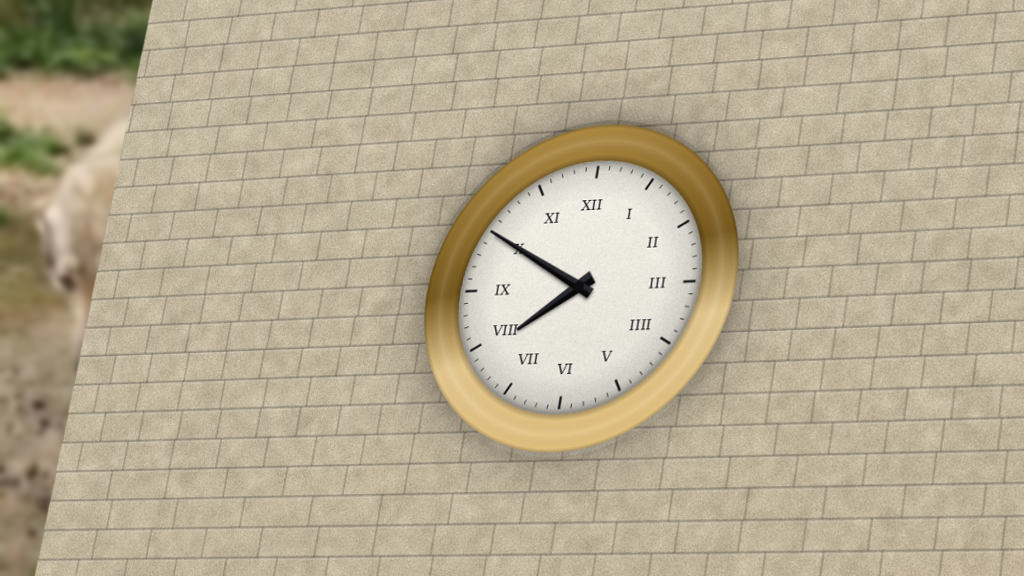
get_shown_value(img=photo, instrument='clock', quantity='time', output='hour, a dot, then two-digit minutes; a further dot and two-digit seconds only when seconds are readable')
7.50
